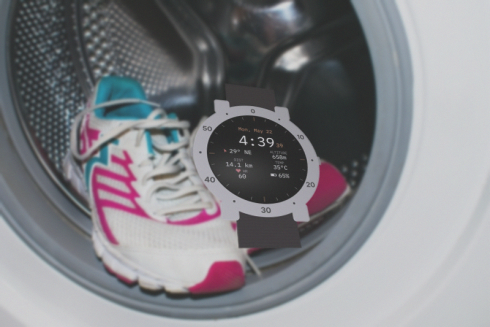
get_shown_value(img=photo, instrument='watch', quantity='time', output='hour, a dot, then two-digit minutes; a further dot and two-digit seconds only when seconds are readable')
4.39
